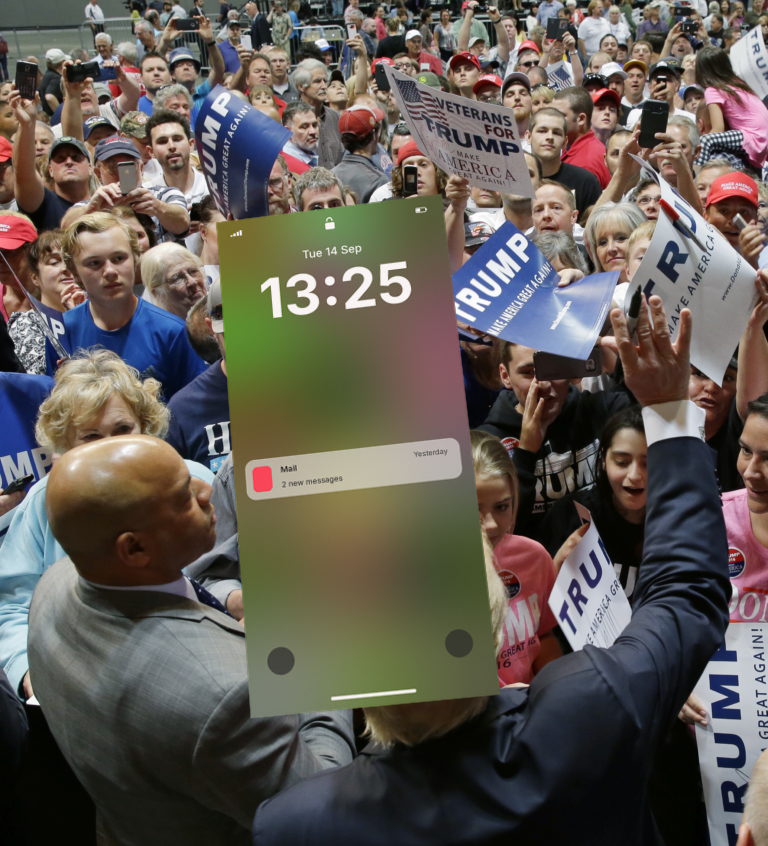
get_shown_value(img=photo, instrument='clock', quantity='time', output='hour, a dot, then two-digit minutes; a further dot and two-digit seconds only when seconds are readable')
13.25
